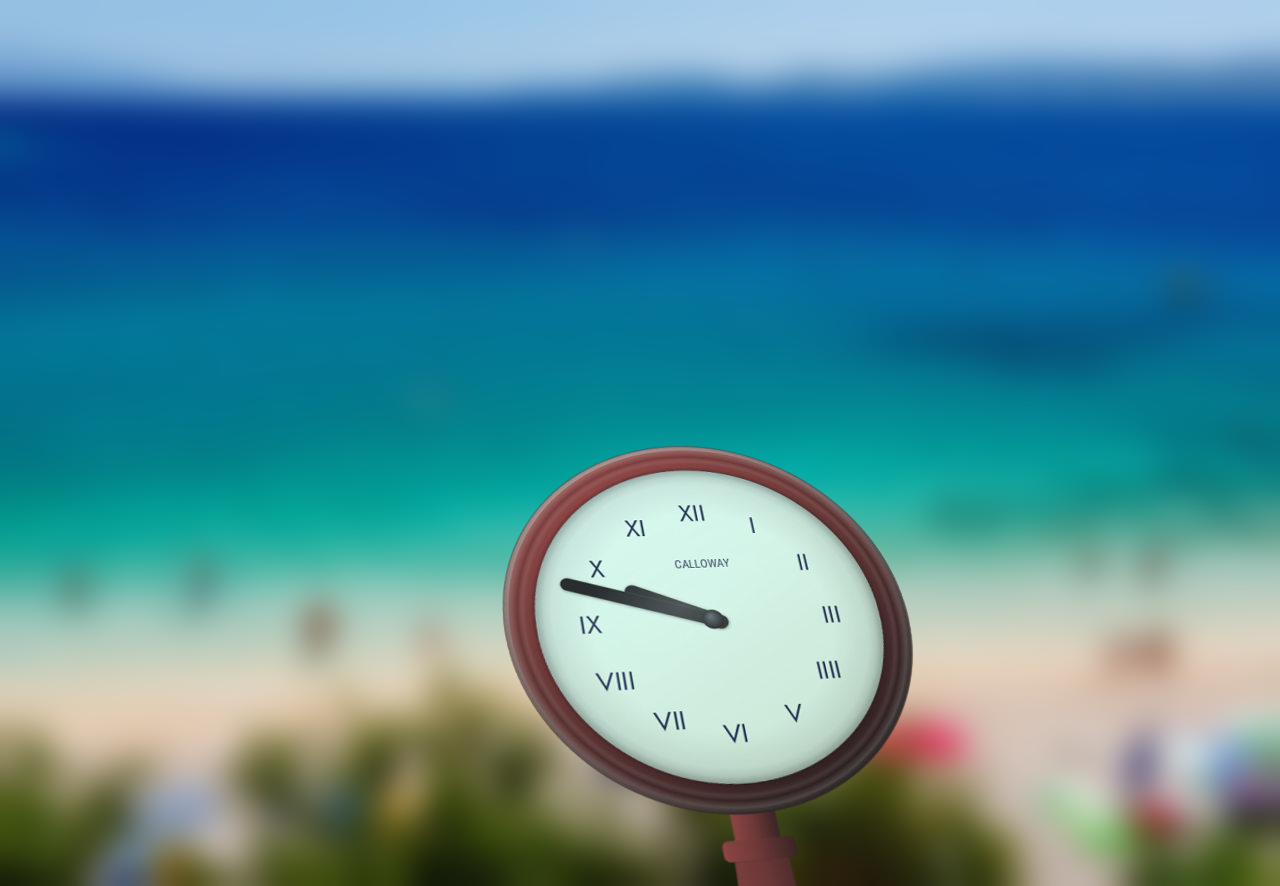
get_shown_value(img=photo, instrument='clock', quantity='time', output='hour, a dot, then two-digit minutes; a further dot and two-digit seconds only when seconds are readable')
9.48
